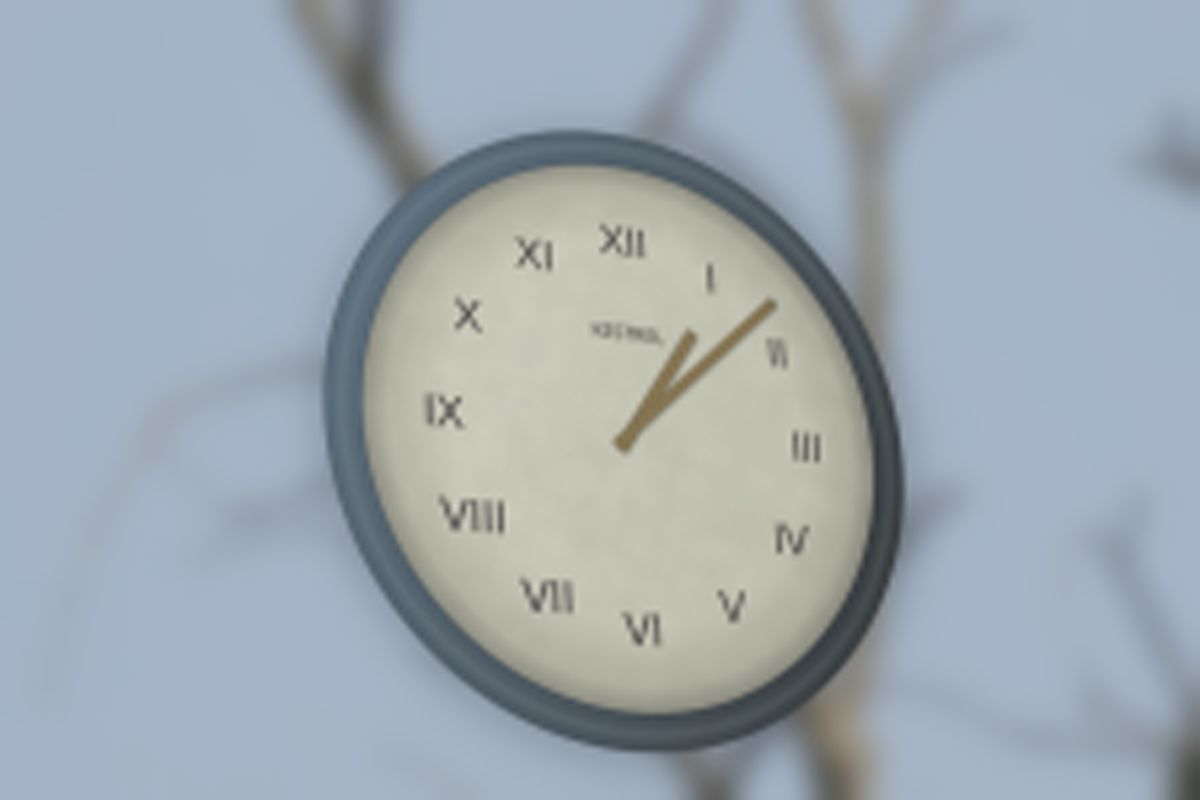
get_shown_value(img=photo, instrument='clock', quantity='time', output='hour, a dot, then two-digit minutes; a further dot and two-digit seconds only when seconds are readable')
1.08
